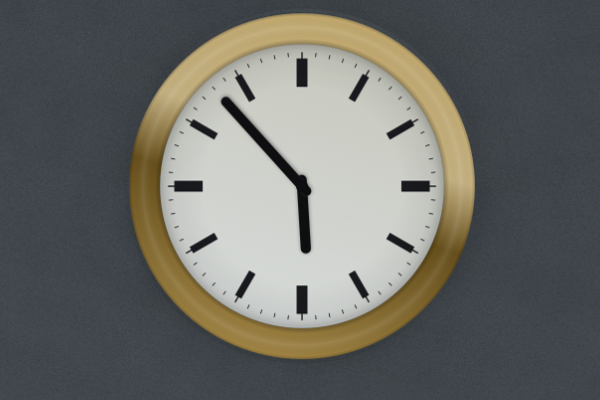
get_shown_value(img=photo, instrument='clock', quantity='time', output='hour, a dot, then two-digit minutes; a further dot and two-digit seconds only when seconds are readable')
5.53
